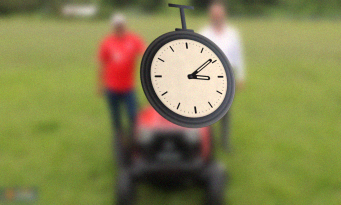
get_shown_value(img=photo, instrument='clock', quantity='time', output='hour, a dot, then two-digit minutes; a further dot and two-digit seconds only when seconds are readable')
3.09
